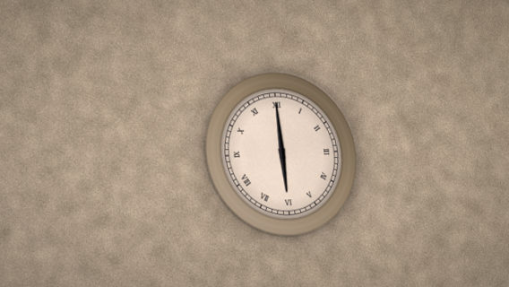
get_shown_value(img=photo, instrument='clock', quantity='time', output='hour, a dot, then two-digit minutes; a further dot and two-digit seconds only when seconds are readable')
6.00
